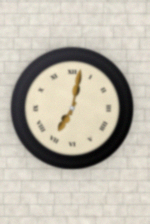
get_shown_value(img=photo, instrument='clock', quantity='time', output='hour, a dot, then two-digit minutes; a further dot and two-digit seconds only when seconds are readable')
7.02
